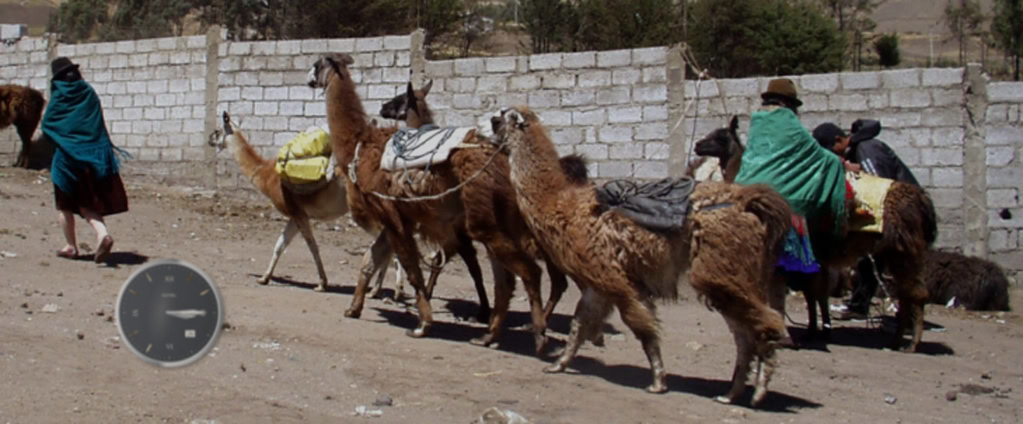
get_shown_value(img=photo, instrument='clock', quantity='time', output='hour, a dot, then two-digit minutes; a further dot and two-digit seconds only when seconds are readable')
3.15
